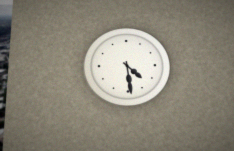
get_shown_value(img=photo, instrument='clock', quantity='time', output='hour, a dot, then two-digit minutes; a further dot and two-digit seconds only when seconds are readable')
4.29
